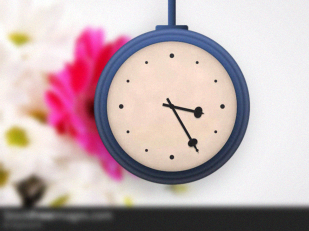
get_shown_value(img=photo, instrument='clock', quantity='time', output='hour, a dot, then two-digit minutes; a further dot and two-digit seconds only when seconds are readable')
3.25
